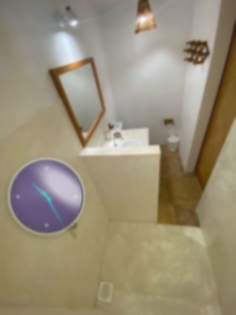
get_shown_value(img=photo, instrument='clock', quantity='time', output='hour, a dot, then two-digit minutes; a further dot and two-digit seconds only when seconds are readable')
10.25
